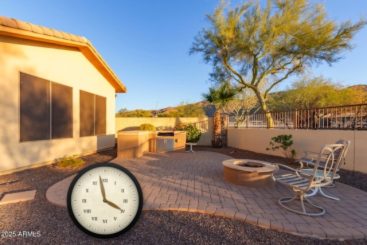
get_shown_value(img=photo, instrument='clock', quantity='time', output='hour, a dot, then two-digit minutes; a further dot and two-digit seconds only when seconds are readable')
3.58
